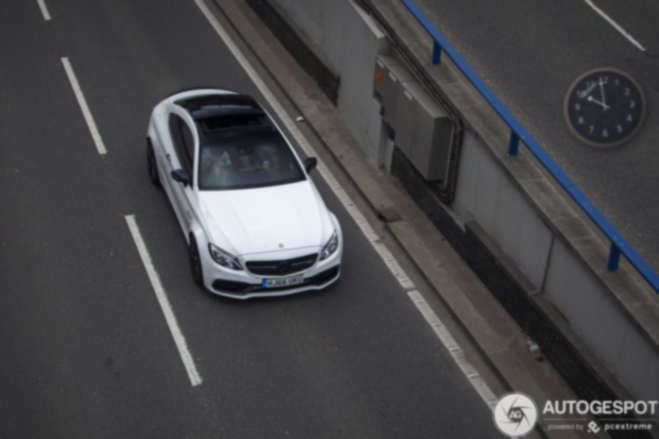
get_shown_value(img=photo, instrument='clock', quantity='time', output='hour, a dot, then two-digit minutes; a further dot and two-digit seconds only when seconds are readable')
9.59
